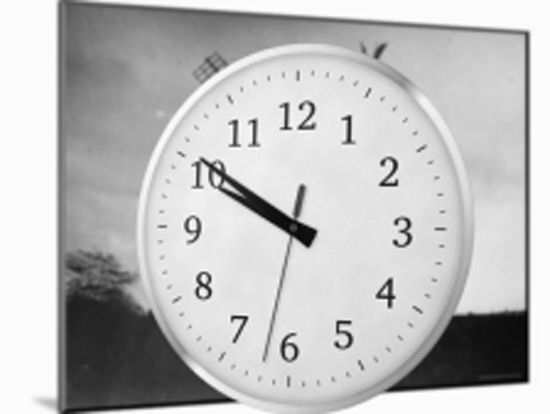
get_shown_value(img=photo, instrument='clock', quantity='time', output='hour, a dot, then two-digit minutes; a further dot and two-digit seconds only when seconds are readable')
9.50.32
